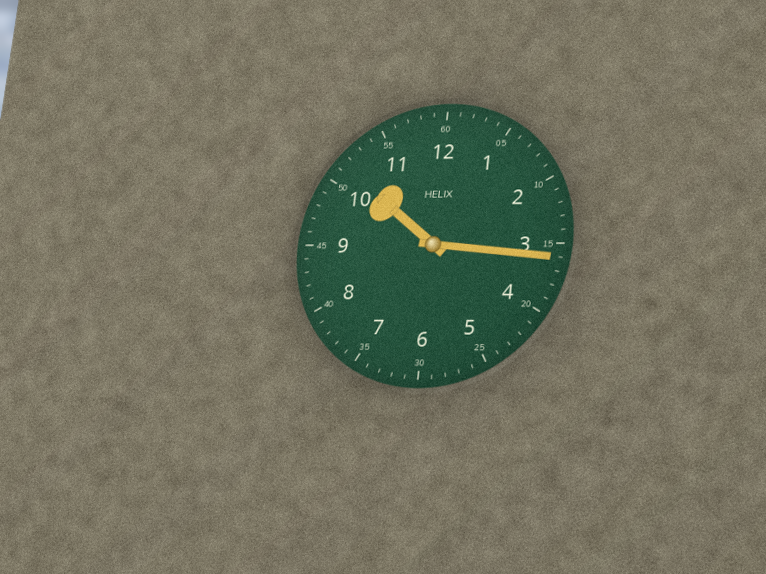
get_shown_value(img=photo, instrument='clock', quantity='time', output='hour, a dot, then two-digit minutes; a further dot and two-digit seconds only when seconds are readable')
10.16
